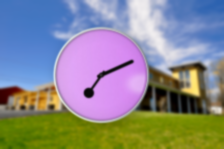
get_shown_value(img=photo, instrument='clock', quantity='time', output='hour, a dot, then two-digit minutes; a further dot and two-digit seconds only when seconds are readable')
7.11
